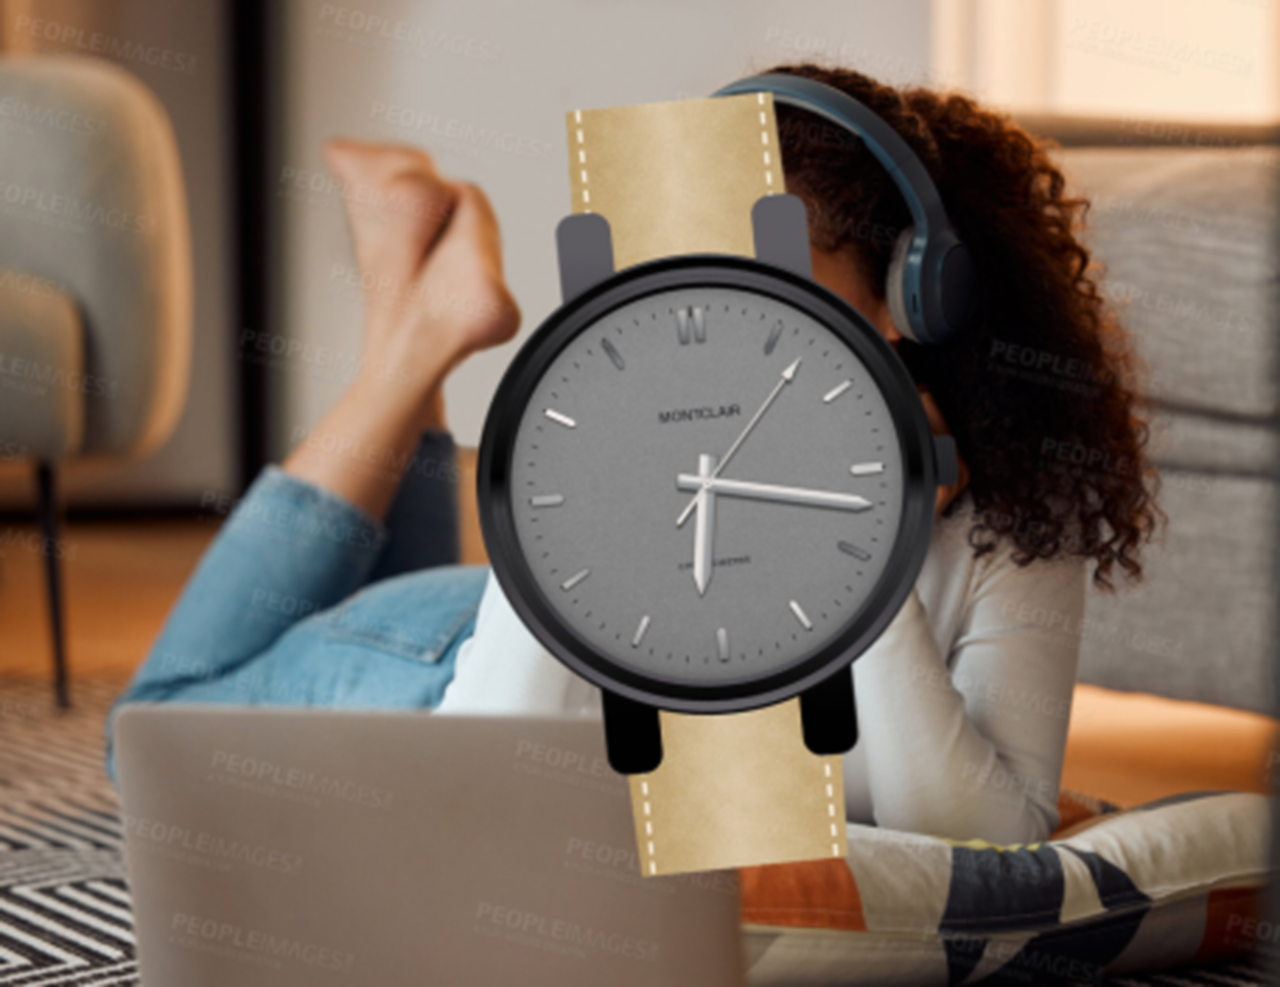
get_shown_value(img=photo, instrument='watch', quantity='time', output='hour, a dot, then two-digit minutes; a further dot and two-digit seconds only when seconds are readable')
6.17.07
